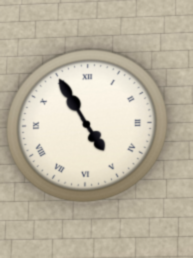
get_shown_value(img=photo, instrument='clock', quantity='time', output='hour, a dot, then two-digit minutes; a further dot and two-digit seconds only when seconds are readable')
4.55
